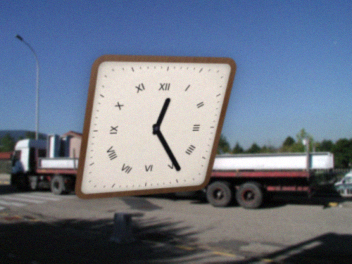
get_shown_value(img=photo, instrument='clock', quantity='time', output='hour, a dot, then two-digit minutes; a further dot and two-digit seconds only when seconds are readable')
12.24
